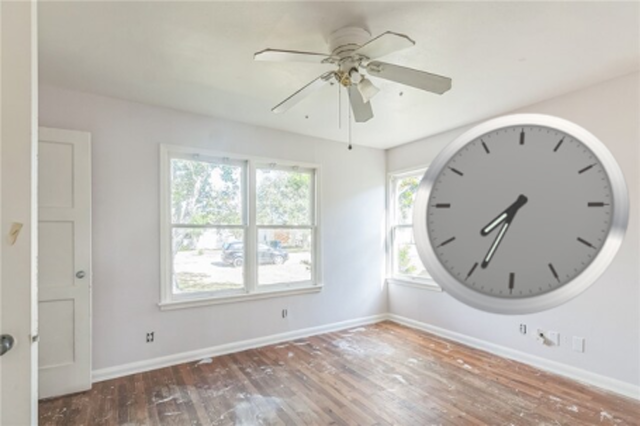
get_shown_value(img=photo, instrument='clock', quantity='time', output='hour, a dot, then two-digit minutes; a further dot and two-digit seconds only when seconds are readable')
7.34
